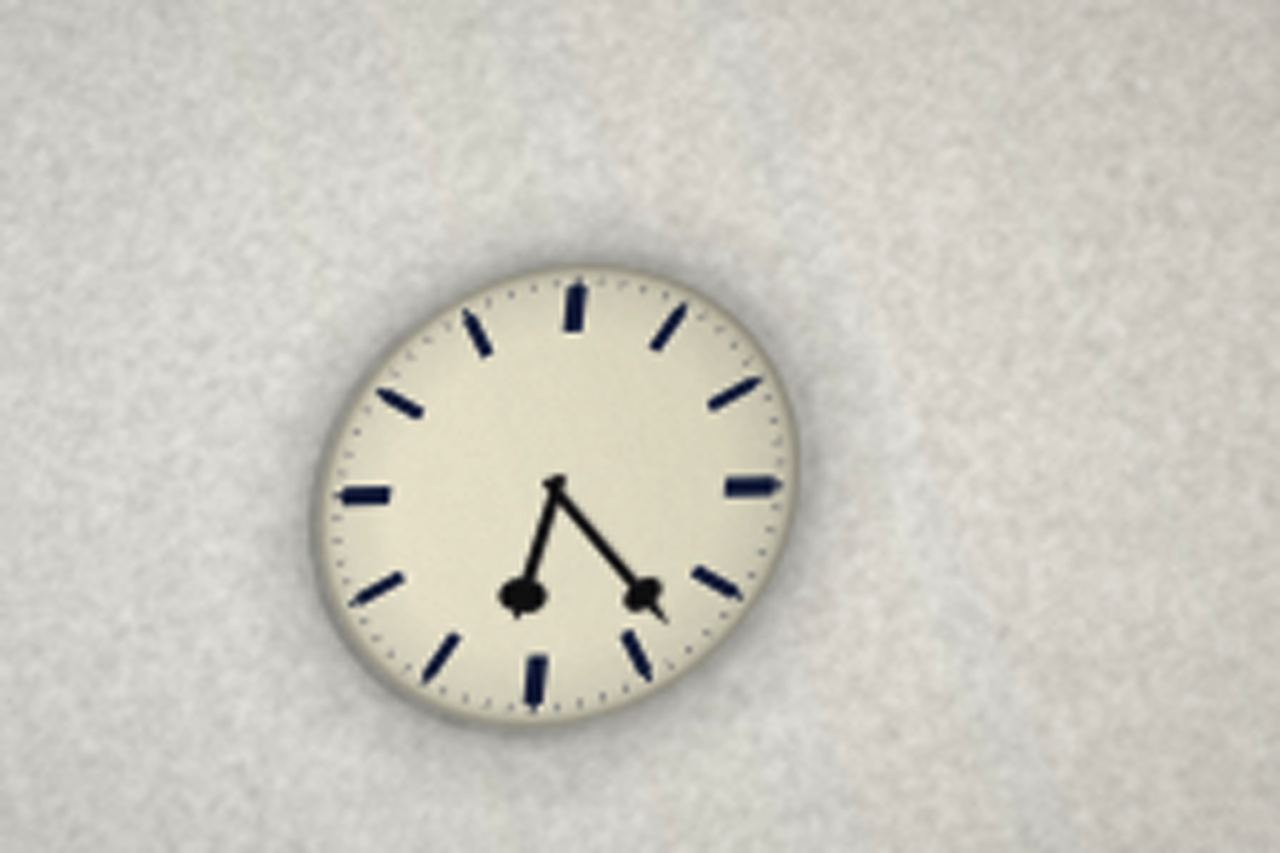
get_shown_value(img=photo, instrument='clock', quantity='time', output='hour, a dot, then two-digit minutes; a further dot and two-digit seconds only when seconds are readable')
6.23
